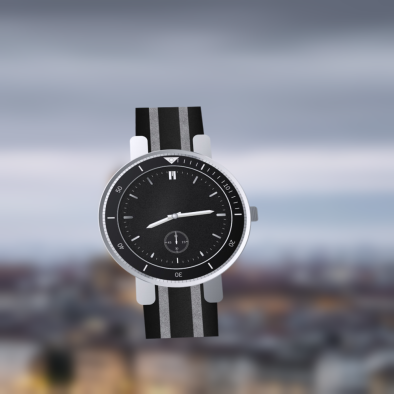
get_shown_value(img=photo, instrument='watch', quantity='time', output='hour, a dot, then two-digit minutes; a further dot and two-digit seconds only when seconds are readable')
8.14
